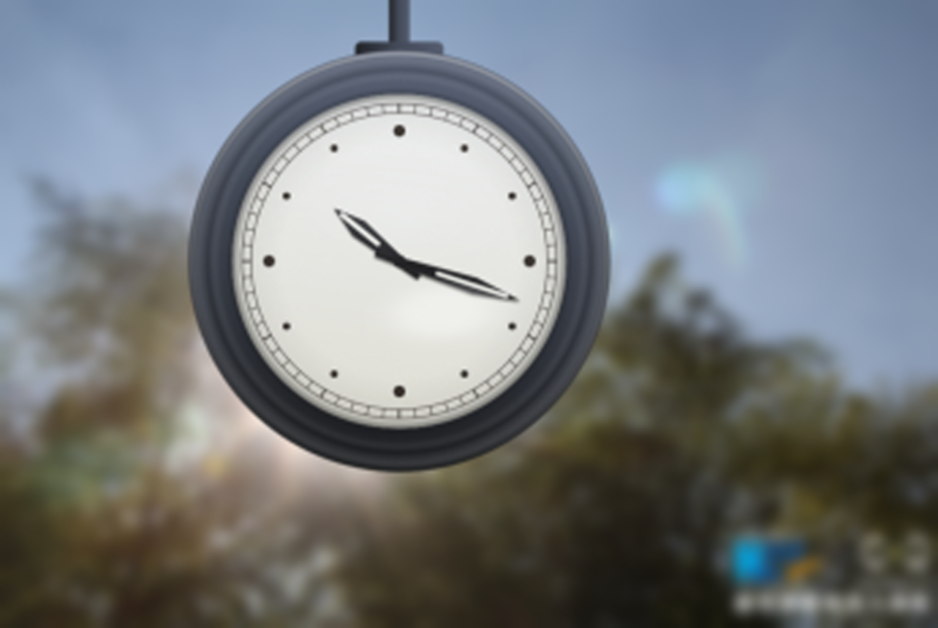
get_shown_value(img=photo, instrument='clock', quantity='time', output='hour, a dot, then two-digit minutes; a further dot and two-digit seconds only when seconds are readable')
10.18
